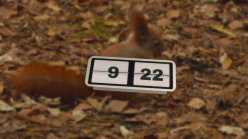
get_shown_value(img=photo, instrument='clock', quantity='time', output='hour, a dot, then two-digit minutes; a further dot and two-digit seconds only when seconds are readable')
9.22
